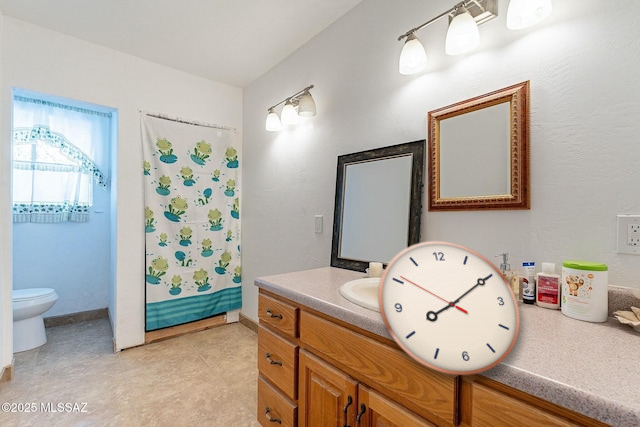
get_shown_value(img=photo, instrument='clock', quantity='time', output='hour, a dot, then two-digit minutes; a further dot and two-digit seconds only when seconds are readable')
8.09.51
